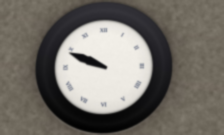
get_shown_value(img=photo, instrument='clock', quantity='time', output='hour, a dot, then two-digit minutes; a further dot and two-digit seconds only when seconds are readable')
9.49
